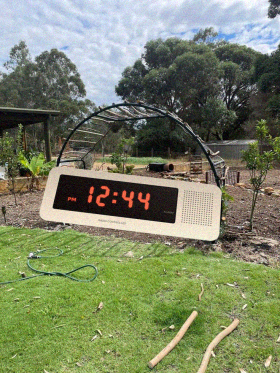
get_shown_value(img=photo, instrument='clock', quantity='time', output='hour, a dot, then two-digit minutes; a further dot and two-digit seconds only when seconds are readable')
12.44
